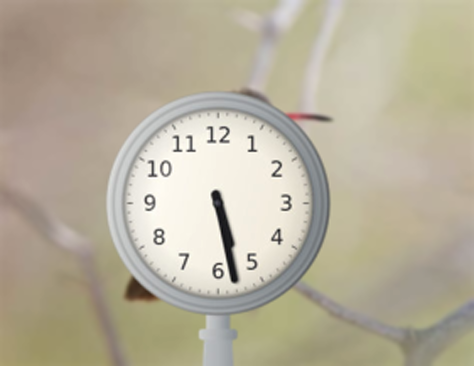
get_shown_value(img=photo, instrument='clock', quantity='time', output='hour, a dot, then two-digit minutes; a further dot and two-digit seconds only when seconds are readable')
5.28
